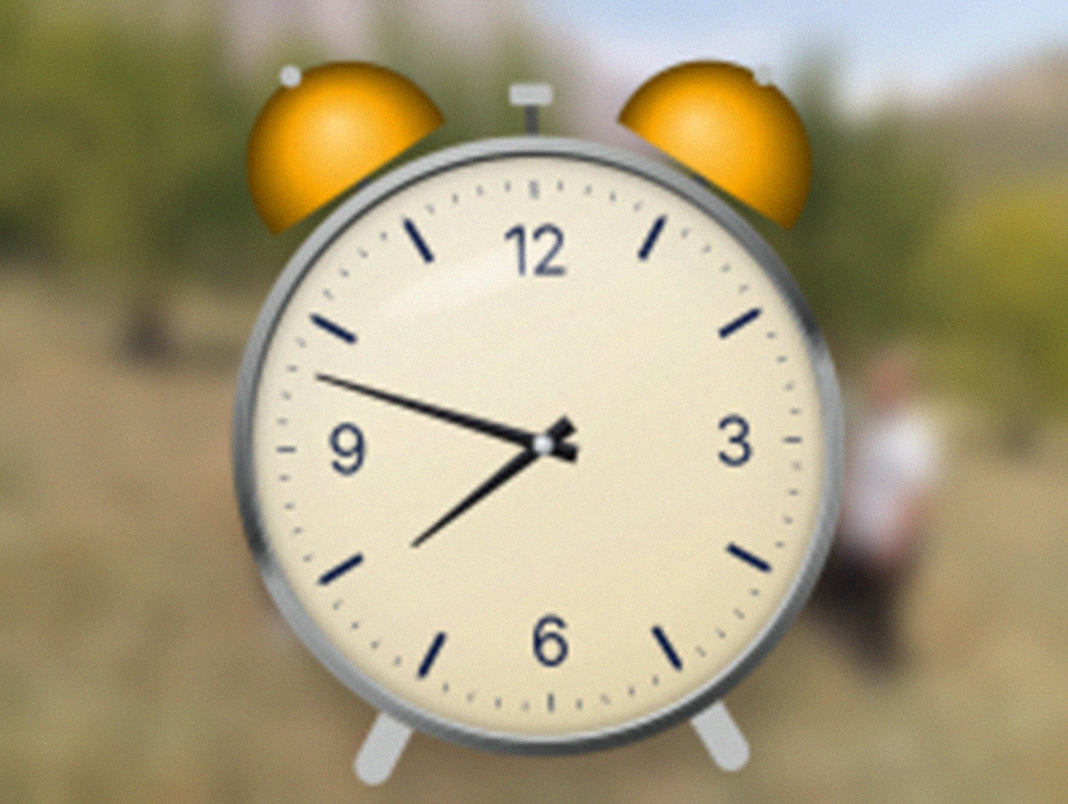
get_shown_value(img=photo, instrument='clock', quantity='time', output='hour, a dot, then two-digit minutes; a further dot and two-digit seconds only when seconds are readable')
7.48
